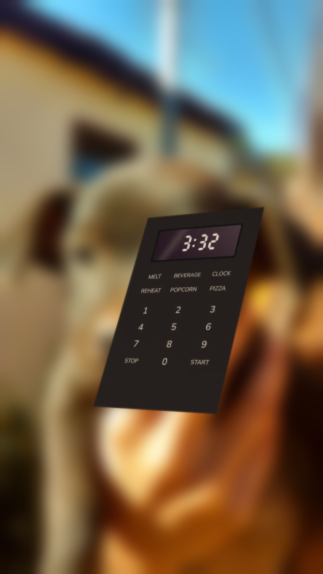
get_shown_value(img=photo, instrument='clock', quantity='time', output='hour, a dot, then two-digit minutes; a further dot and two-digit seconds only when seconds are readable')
3.32
